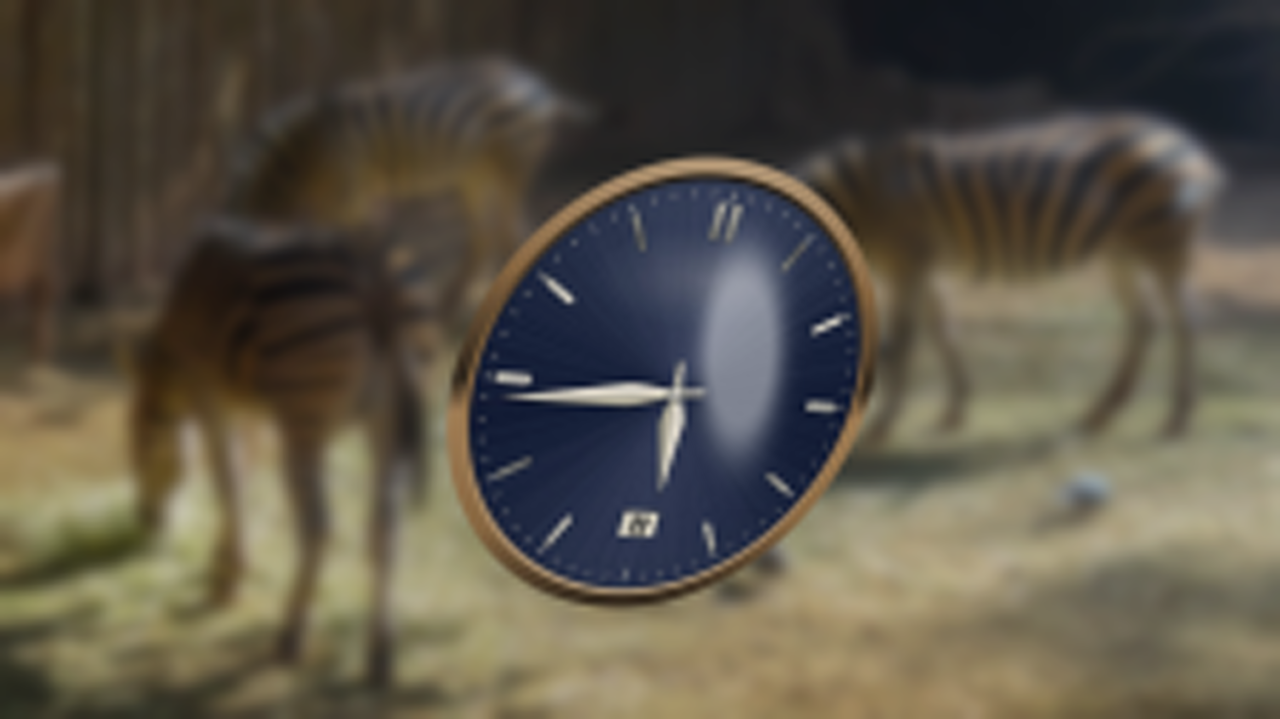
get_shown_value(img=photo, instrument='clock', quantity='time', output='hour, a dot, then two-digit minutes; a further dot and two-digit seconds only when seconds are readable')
5.44
